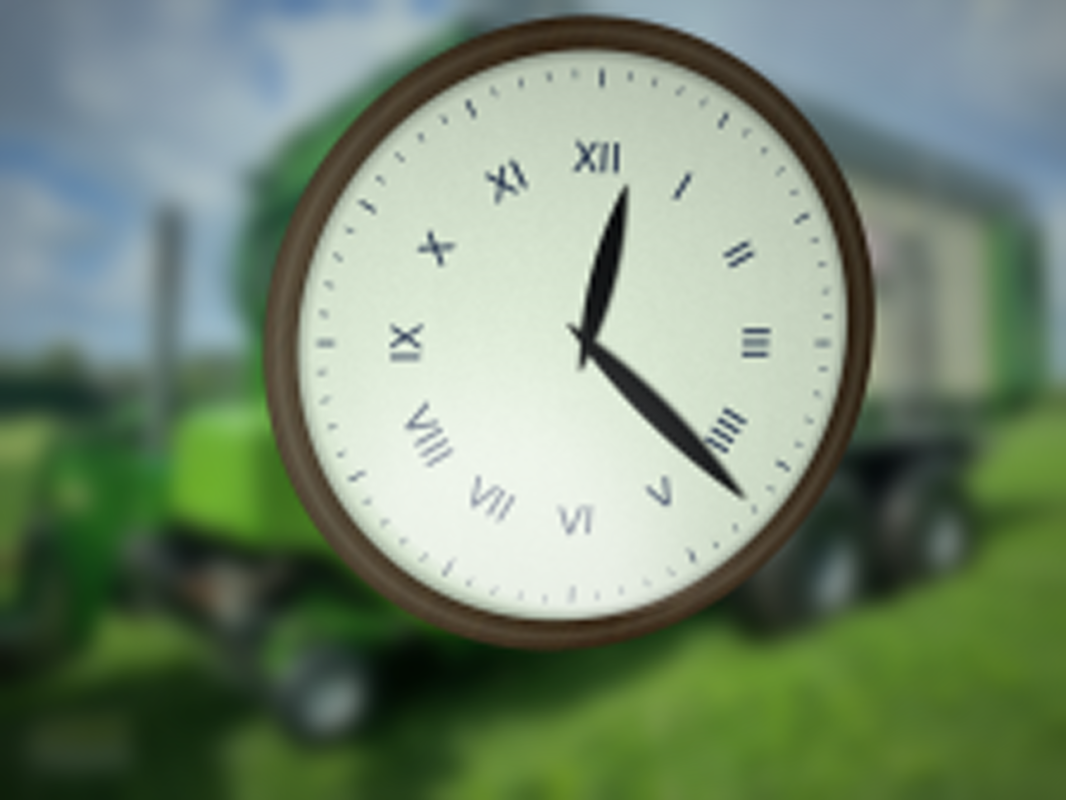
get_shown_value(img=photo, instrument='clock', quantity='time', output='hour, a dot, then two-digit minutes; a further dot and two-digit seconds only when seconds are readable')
12.22
